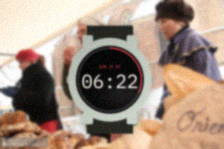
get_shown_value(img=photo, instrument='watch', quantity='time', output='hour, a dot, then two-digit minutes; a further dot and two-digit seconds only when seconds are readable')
6.22
